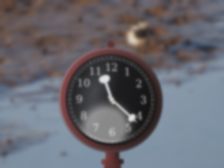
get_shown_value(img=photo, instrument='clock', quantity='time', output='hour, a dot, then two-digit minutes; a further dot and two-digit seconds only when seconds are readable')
11.22
